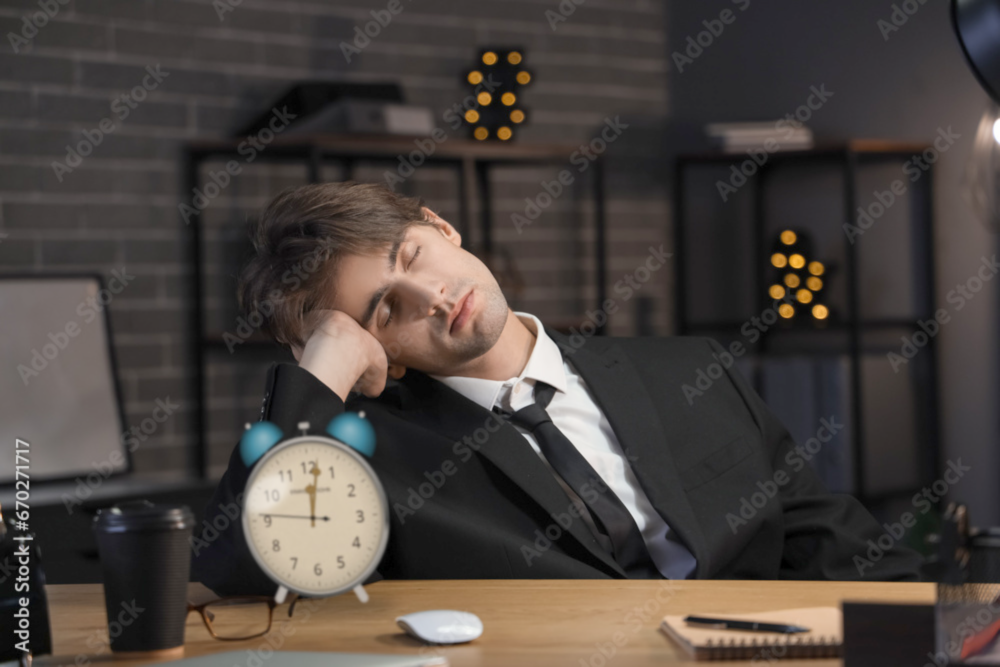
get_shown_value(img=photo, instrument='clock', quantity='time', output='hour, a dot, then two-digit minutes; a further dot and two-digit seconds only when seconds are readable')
12.01.46
